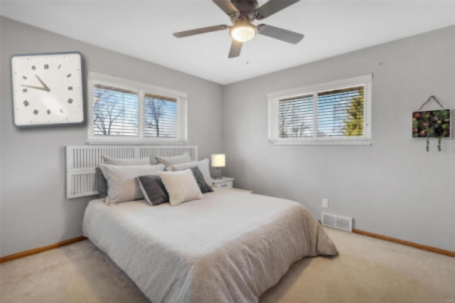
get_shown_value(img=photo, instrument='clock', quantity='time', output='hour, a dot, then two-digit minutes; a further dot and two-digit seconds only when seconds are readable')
10.47
